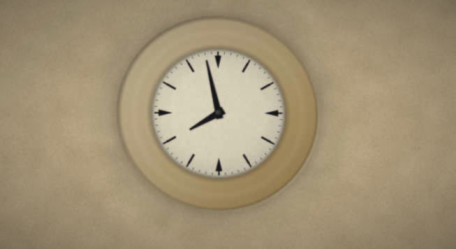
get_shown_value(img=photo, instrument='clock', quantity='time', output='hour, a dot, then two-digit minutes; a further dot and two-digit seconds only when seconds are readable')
7.58
